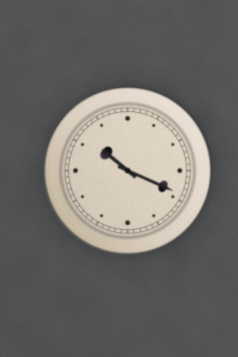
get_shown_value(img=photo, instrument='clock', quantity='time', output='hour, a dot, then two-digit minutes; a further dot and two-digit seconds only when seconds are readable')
10.19
